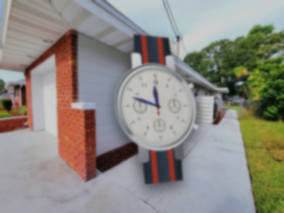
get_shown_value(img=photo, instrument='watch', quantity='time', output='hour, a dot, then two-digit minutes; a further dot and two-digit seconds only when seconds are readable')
11.48
